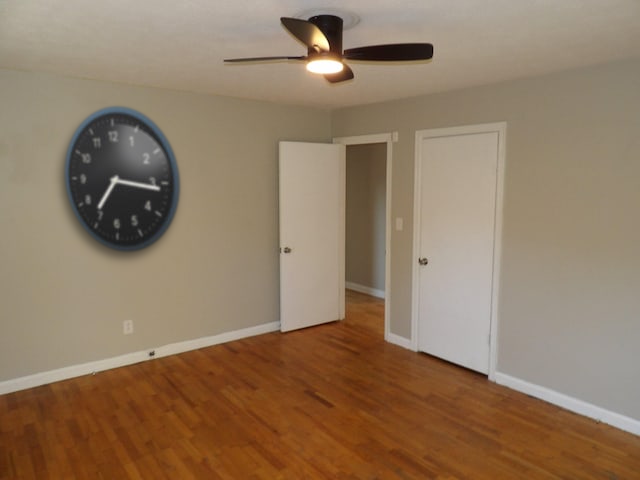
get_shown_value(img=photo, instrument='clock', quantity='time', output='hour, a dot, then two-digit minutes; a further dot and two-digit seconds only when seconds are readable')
7.16
